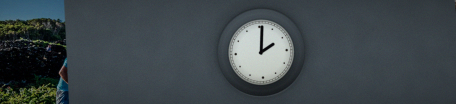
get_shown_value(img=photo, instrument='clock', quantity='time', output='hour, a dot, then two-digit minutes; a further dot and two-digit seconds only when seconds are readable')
2.01
